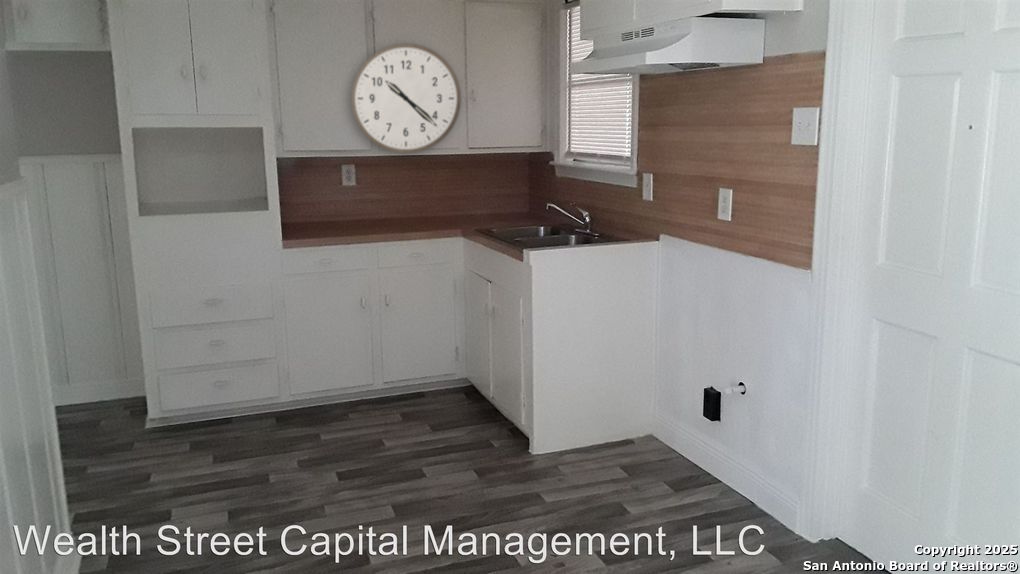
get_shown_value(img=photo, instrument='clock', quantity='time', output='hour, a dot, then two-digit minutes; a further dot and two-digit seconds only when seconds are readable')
10.22
